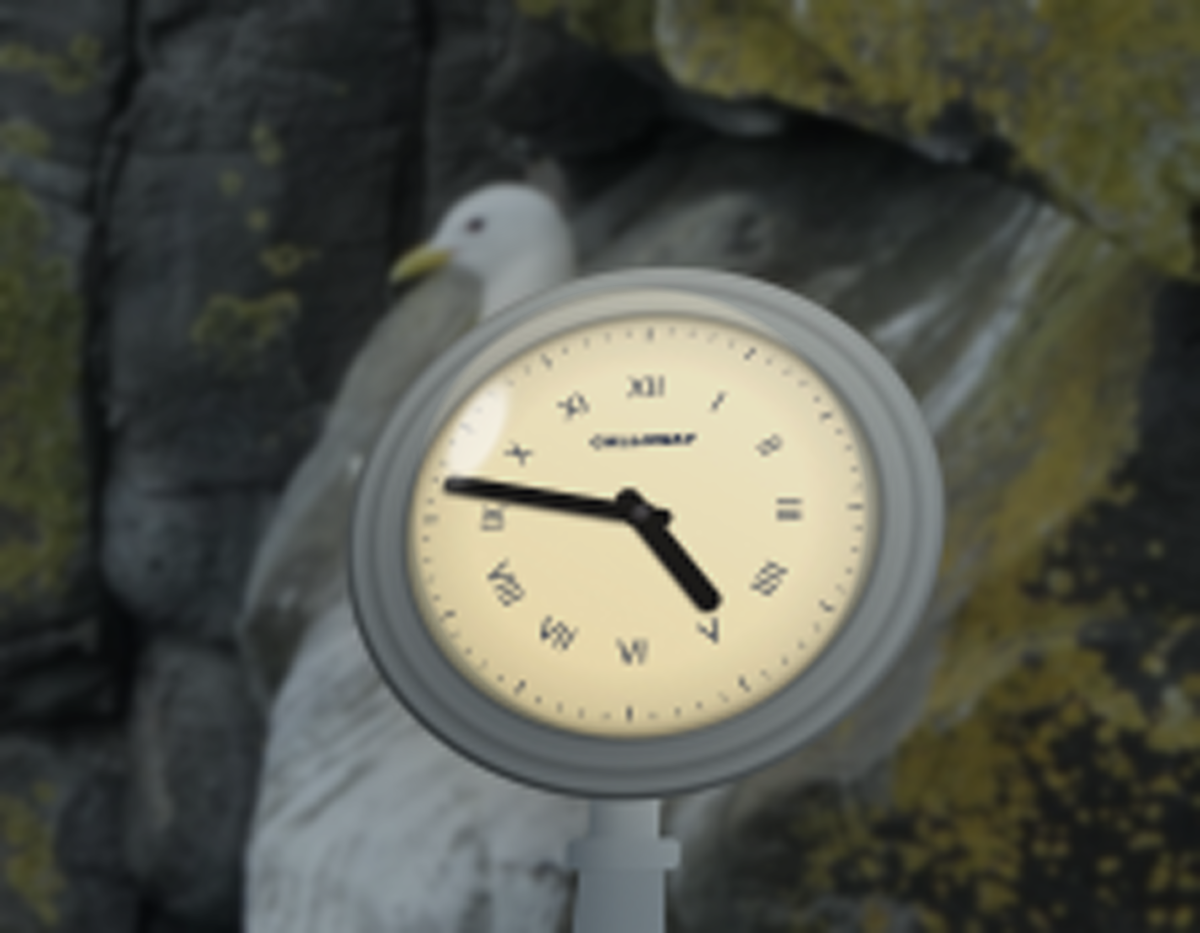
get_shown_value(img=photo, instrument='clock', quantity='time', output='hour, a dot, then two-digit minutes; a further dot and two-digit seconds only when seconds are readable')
4.47
